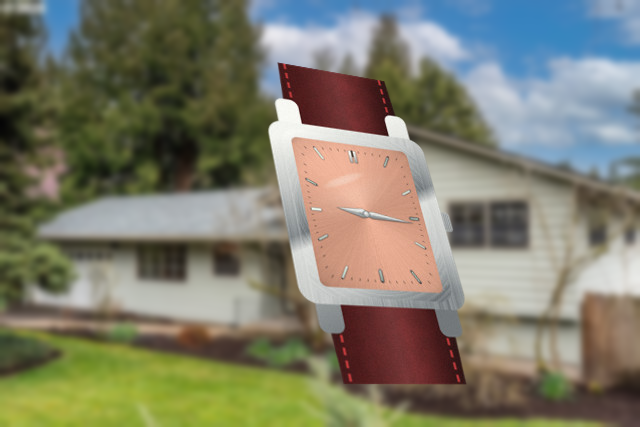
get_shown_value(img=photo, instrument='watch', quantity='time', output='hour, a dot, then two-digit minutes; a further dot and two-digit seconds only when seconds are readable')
9.16
